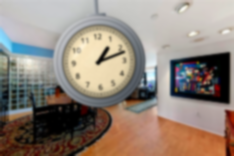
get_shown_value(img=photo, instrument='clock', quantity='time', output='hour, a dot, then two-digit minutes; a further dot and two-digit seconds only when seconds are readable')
1.12
